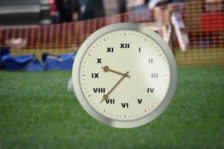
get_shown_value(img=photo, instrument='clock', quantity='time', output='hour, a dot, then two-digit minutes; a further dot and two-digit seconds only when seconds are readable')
9.37
